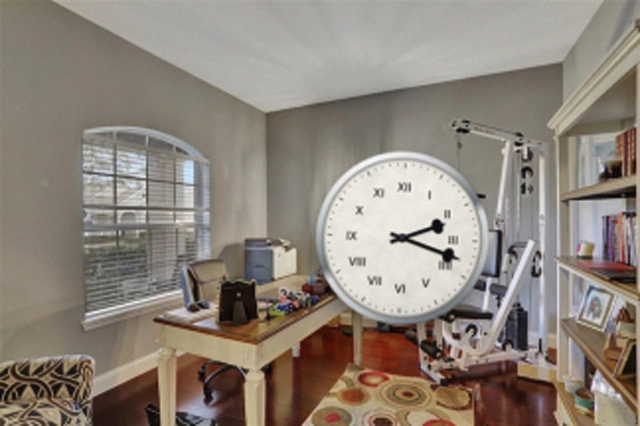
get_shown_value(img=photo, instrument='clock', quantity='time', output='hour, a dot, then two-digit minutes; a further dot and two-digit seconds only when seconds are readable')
2.18
